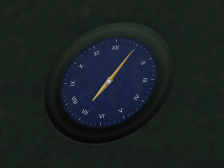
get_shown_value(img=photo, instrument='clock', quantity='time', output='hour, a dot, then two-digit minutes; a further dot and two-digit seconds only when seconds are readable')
7.05
